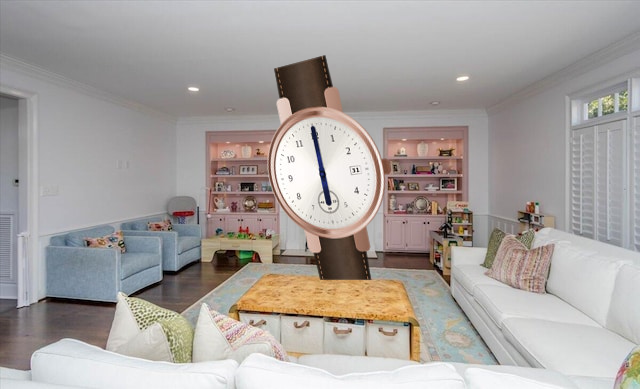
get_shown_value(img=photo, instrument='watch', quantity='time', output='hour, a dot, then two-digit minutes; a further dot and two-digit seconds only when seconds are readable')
6.00
